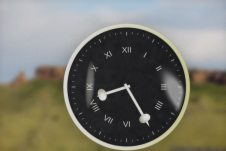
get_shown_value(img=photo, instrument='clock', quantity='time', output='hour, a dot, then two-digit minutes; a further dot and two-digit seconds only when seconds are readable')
8.25
